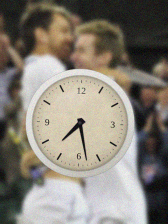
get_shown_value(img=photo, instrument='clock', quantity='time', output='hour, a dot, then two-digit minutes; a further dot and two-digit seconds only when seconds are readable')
7.28
